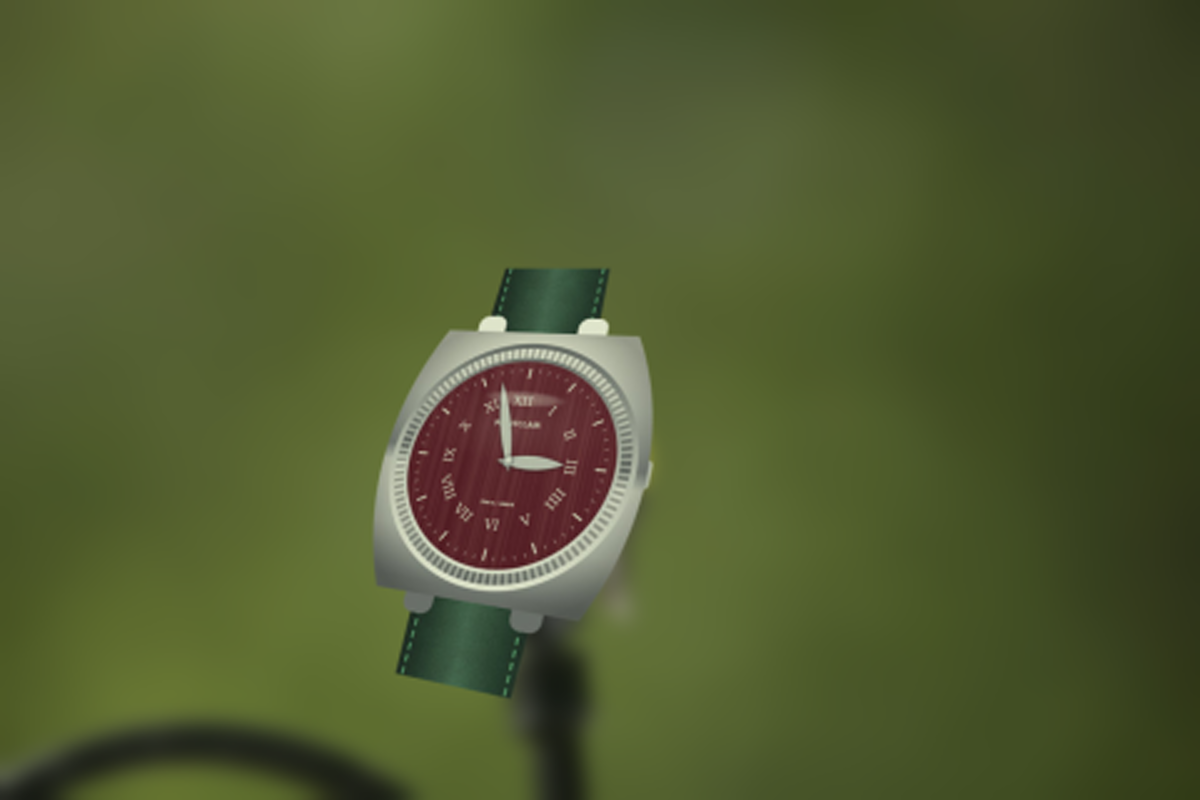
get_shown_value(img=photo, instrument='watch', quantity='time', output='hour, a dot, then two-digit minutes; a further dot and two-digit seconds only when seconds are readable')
2.57
